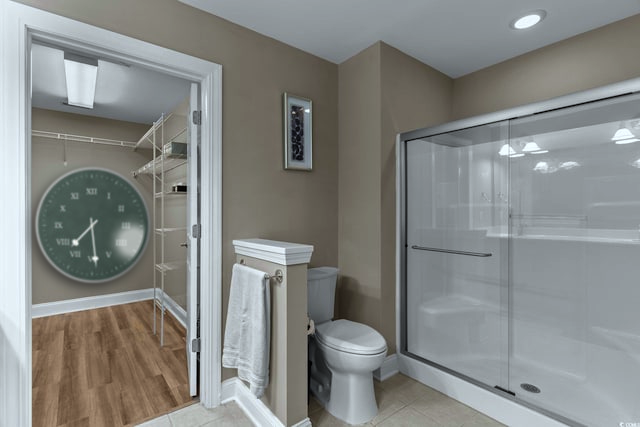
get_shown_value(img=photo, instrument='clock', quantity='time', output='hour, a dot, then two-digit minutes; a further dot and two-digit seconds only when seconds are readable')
7.29
